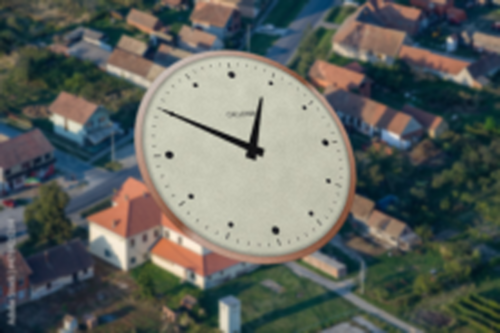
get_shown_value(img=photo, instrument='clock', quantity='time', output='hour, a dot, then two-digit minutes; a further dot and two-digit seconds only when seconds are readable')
12.50
